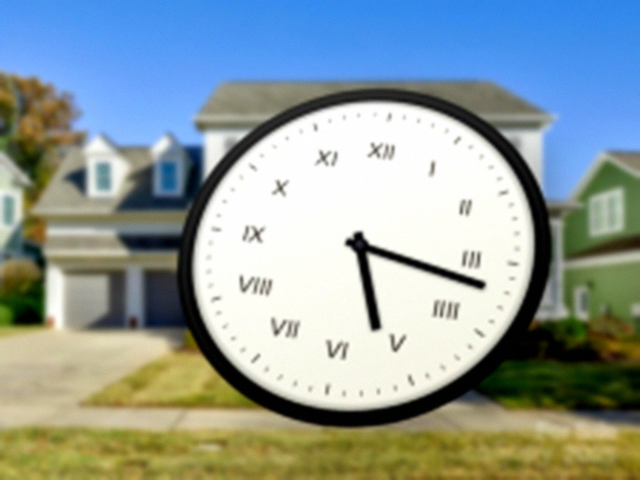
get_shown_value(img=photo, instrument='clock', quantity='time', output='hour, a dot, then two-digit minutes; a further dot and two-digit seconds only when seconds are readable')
5.17
